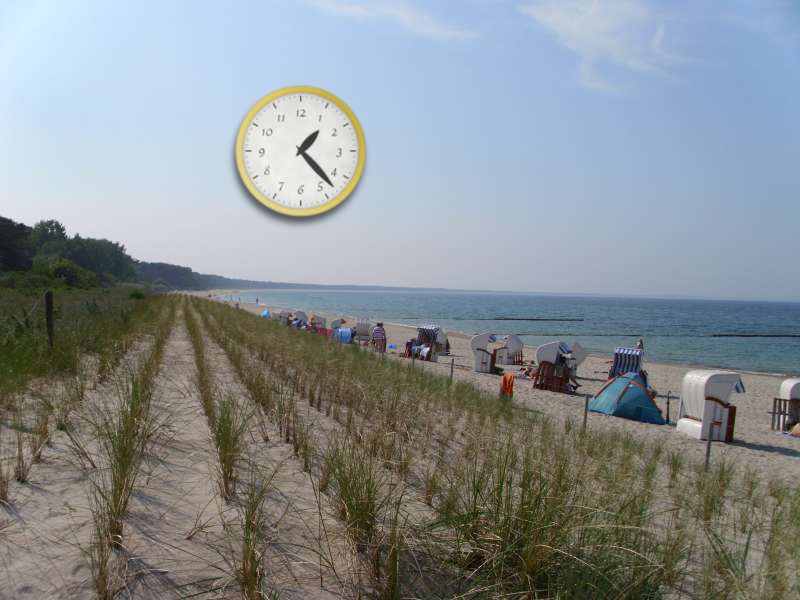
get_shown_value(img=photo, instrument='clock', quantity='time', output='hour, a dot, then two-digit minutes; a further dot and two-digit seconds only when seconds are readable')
1.23
